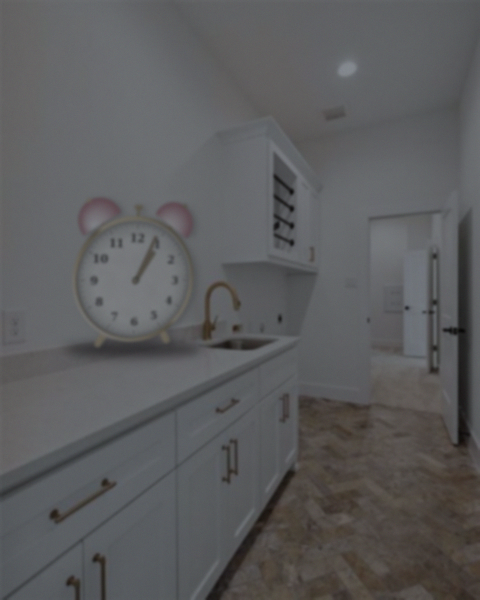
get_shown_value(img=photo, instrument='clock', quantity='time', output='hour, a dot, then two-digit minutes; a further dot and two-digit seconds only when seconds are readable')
1.04
